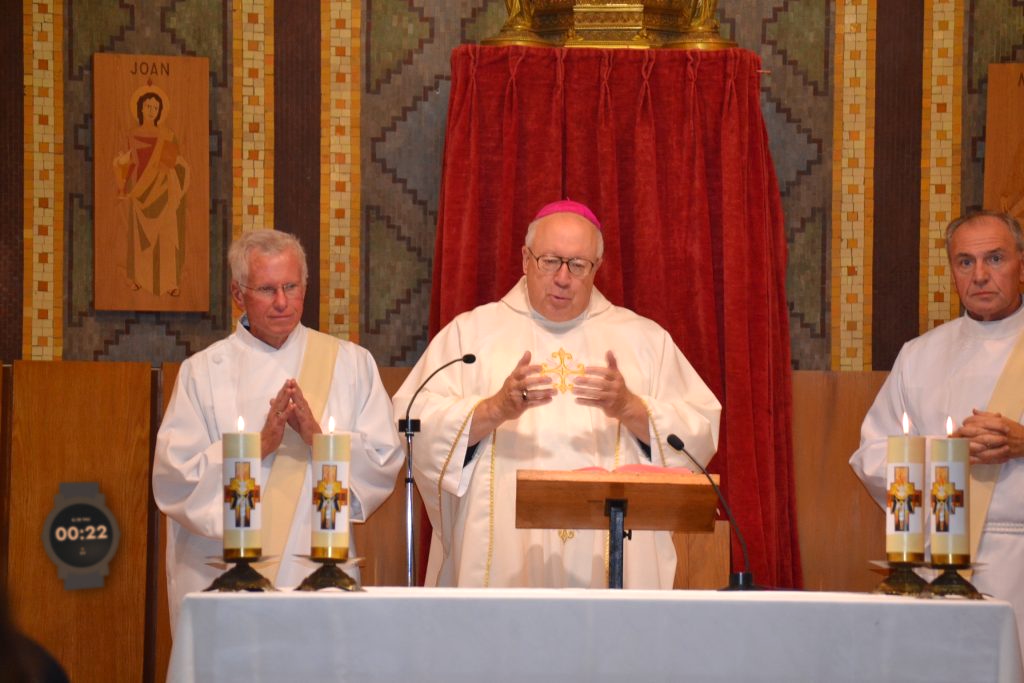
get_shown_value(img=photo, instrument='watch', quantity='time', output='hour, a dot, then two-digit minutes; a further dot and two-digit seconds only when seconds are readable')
0.22
